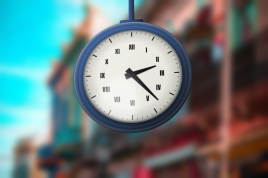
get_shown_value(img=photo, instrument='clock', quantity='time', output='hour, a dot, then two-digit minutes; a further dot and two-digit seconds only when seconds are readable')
2.23
